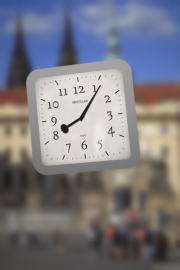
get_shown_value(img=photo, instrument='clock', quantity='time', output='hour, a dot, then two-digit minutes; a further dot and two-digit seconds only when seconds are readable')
8.06
